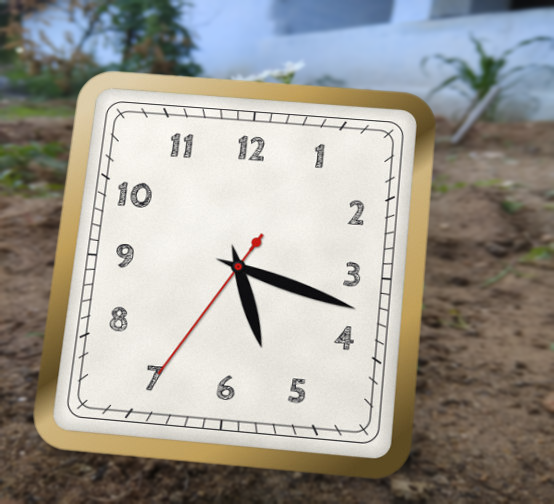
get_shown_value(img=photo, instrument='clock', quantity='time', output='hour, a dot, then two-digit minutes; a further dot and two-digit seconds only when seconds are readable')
5.17.35
